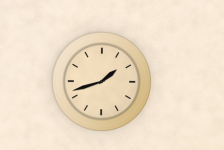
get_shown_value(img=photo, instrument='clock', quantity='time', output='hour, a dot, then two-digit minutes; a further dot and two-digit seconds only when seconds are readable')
1.42
